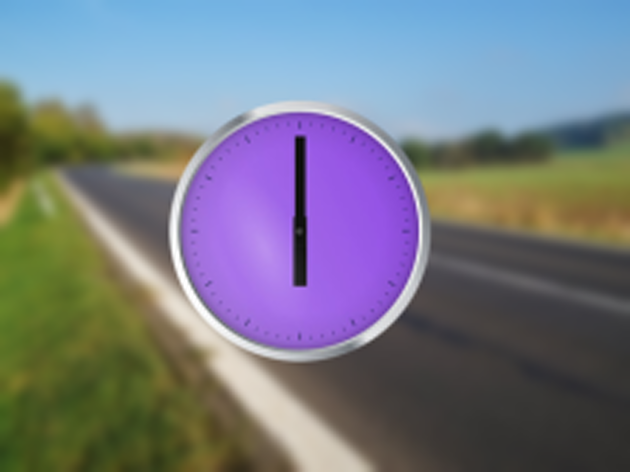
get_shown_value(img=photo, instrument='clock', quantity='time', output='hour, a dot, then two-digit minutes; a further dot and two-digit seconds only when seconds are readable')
6.00
